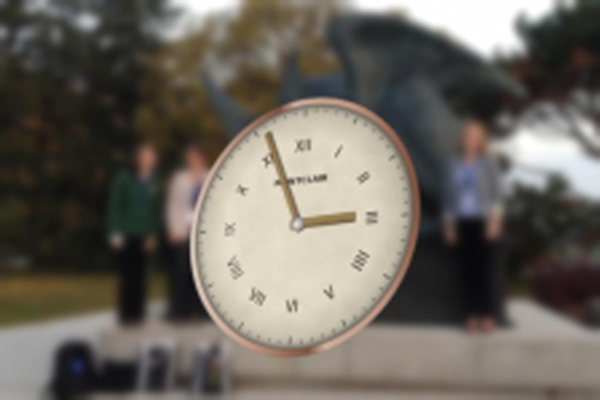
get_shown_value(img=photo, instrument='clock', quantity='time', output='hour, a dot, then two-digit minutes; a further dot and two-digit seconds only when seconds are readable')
2.56
